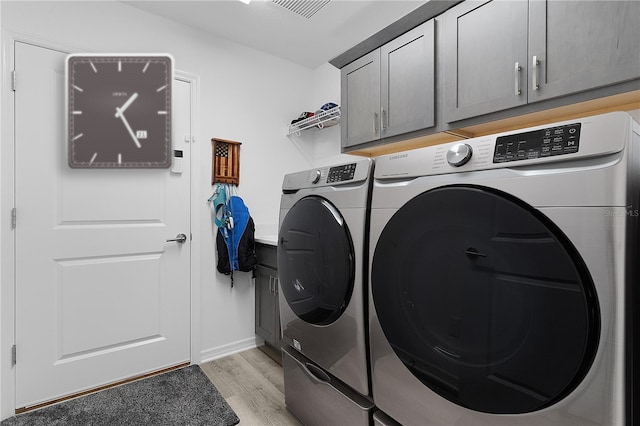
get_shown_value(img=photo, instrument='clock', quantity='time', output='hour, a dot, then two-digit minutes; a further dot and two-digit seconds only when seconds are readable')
1.25
